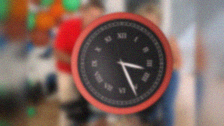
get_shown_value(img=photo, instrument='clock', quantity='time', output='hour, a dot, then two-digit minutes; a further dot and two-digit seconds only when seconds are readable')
3.26
